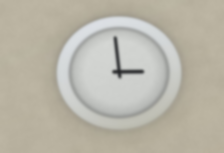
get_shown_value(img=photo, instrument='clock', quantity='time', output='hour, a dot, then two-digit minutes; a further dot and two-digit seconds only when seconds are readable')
2.59
